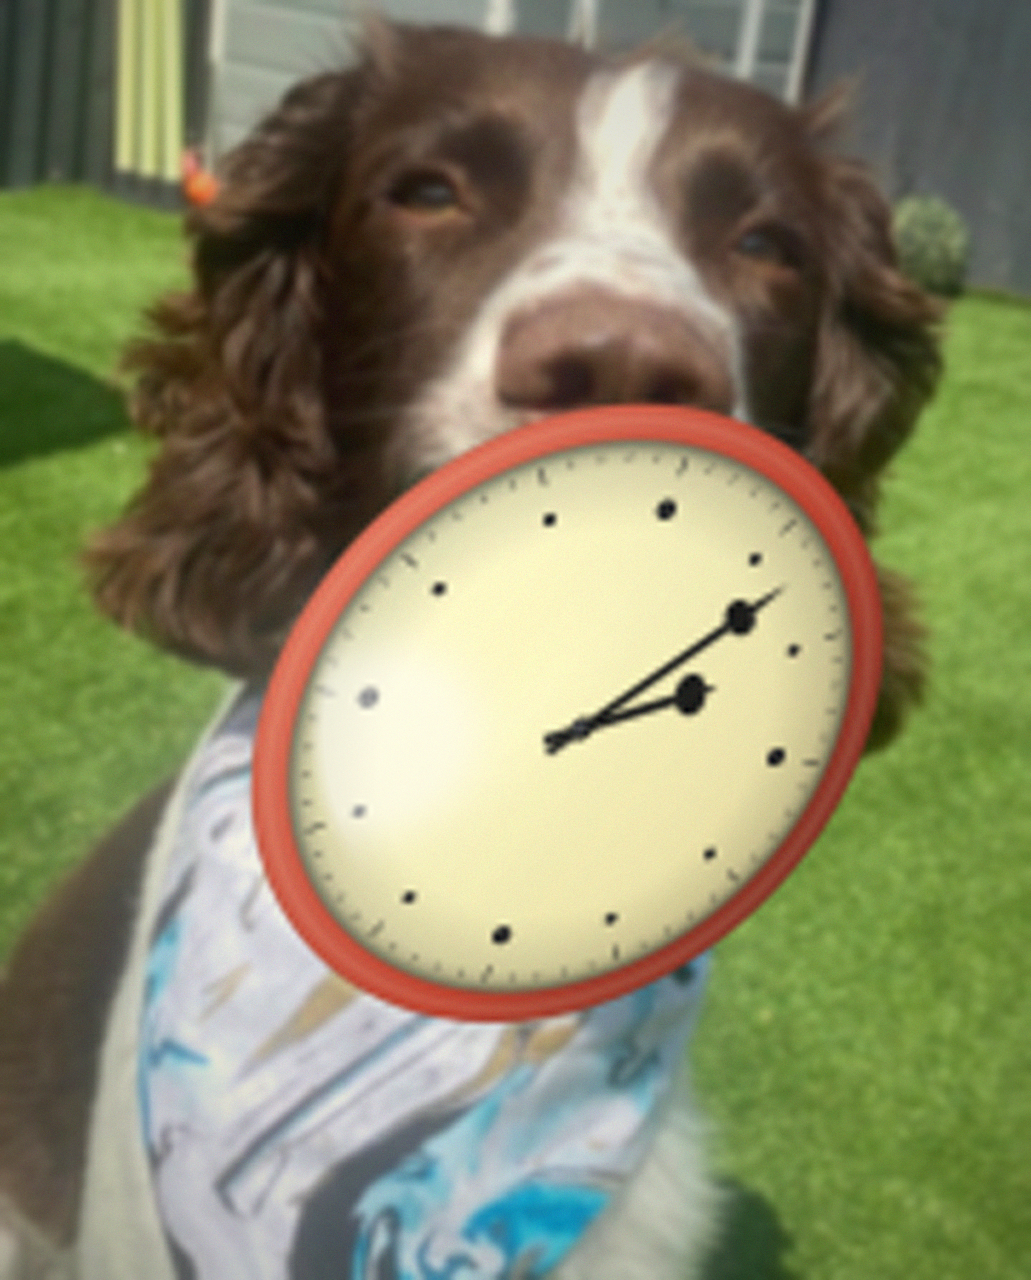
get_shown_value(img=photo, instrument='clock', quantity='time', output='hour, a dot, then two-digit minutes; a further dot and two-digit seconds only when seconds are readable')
2.07
